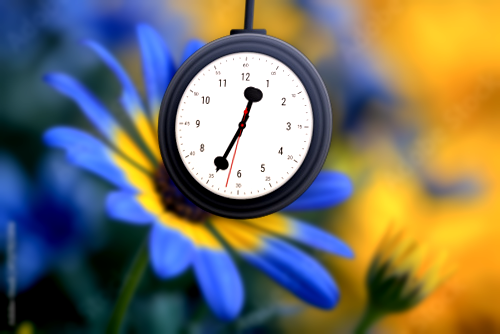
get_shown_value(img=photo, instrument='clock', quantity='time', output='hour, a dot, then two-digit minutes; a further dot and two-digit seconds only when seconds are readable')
12.34.32
